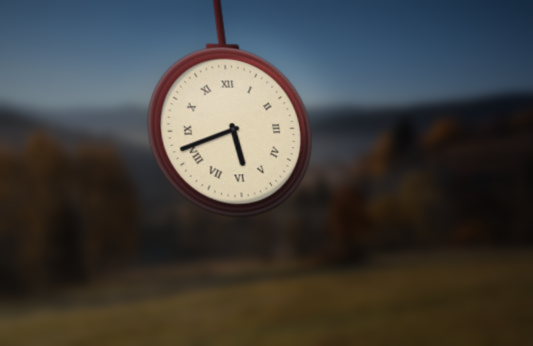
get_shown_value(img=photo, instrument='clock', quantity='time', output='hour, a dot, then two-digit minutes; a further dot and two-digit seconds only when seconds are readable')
5.42
